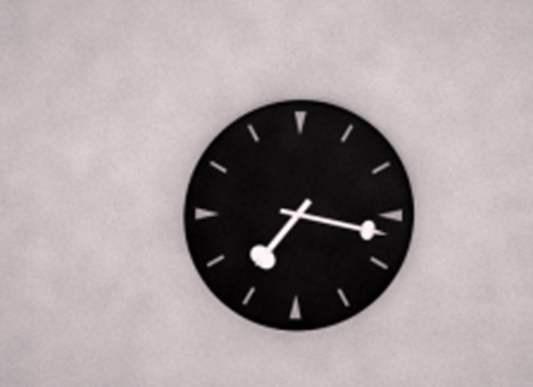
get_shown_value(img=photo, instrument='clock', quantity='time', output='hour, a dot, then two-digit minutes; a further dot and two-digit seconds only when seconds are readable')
7.17
